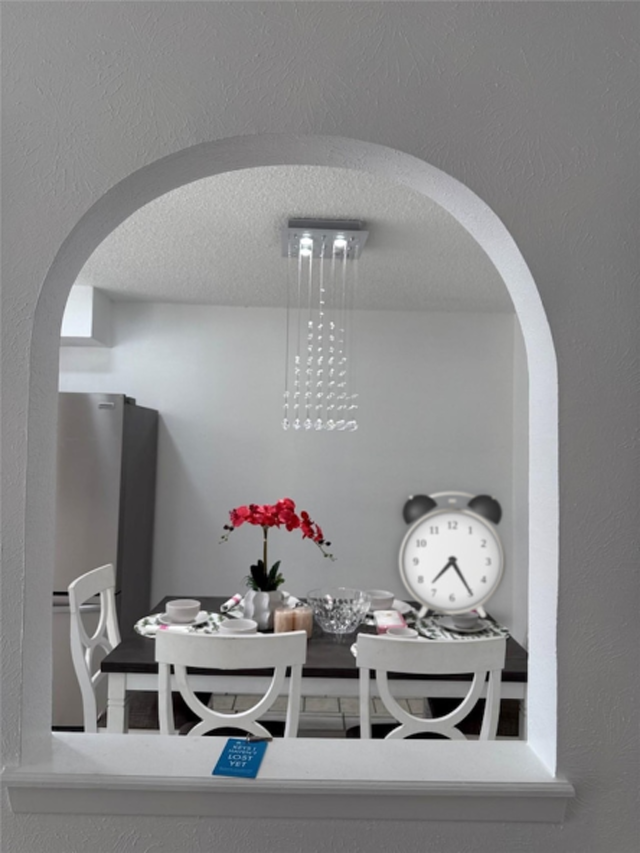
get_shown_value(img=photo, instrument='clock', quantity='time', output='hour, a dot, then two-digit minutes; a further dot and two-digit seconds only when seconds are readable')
7.25
